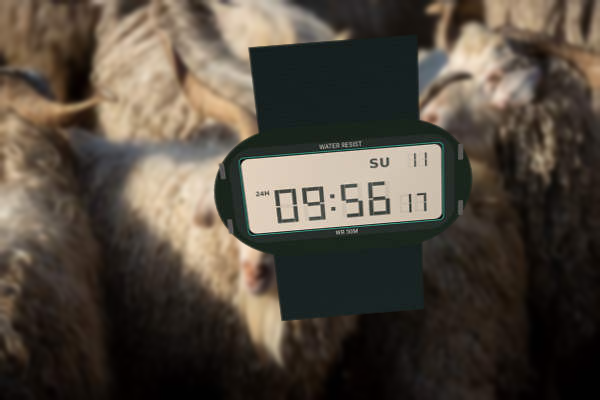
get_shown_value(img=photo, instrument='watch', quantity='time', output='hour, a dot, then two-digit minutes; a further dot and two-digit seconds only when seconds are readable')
9.56.17
